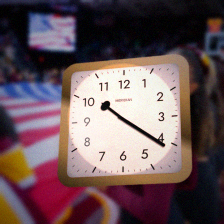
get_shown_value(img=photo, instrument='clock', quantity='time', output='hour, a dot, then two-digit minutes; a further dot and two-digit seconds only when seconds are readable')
10.21
